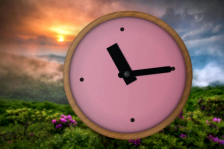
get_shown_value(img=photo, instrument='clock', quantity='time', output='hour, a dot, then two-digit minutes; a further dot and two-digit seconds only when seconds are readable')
11.15
